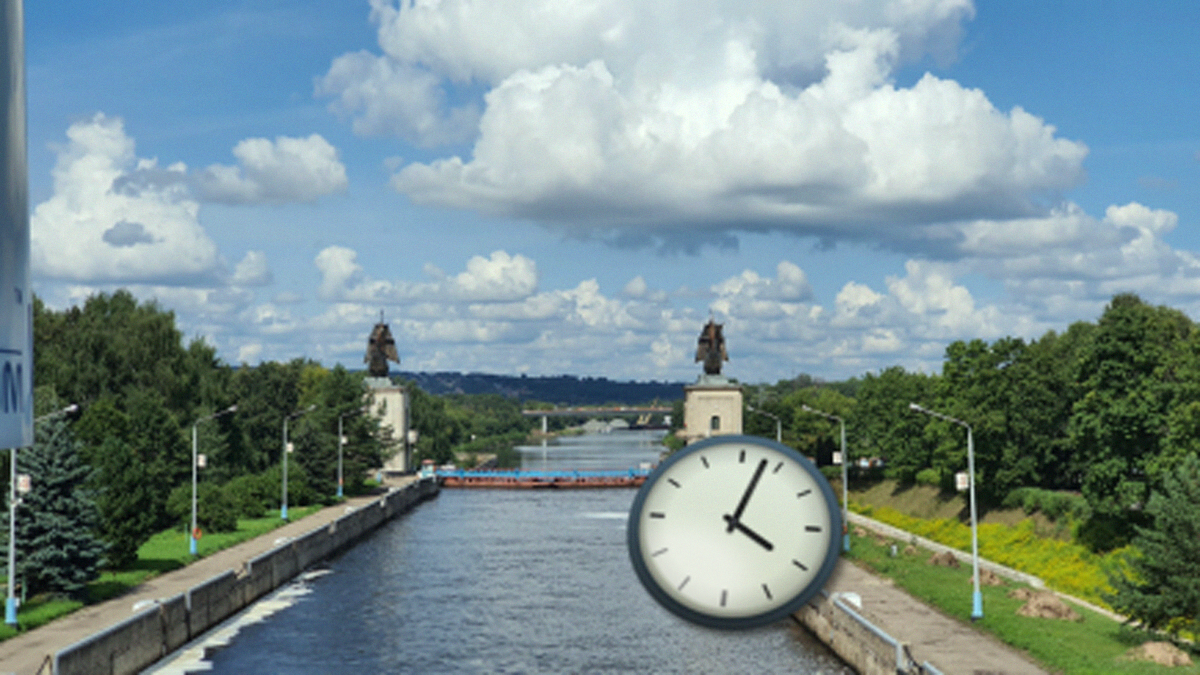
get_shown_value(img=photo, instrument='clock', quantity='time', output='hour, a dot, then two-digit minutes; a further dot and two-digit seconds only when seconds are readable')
4.03
